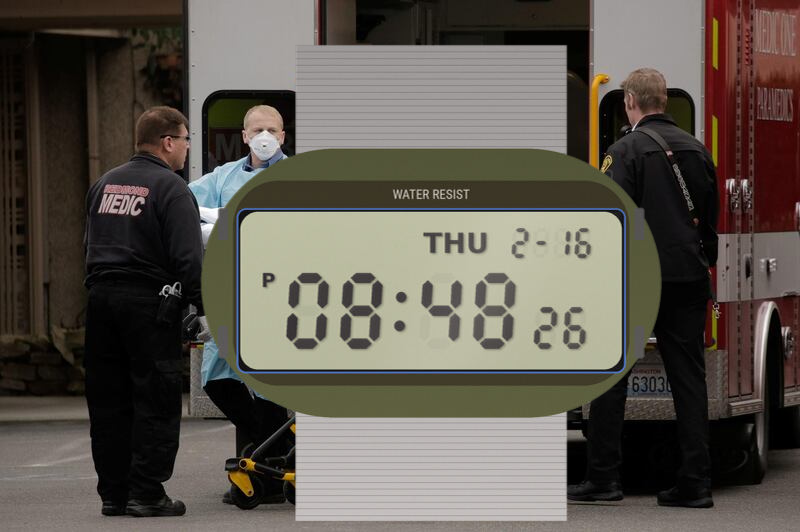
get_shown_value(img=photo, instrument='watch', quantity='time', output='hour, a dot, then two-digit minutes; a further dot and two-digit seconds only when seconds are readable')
8.48.26
